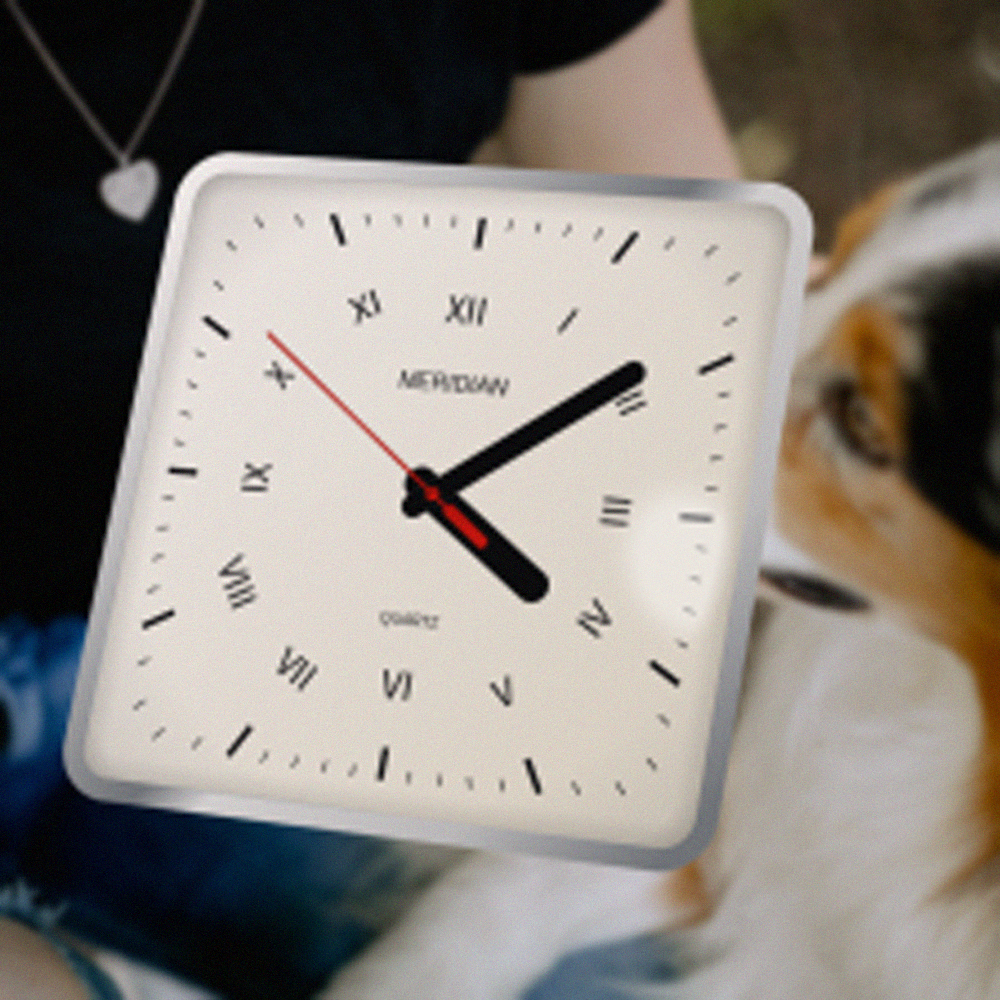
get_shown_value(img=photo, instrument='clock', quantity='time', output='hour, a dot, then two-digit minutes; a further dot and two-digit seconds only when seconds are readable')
4.08.51
